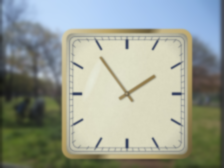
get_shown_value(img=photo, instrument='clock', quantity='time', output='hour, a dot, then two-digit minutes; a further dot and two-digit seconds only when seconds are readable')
1.54
